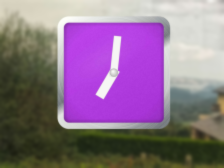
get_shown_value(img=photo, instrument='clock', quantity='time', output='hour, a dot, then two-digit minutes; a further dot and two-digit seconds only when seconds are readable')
7.01
